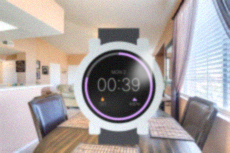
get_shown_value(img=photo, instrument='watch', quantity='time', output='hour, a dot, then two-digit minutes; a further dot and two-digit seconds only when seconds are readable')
0.39
